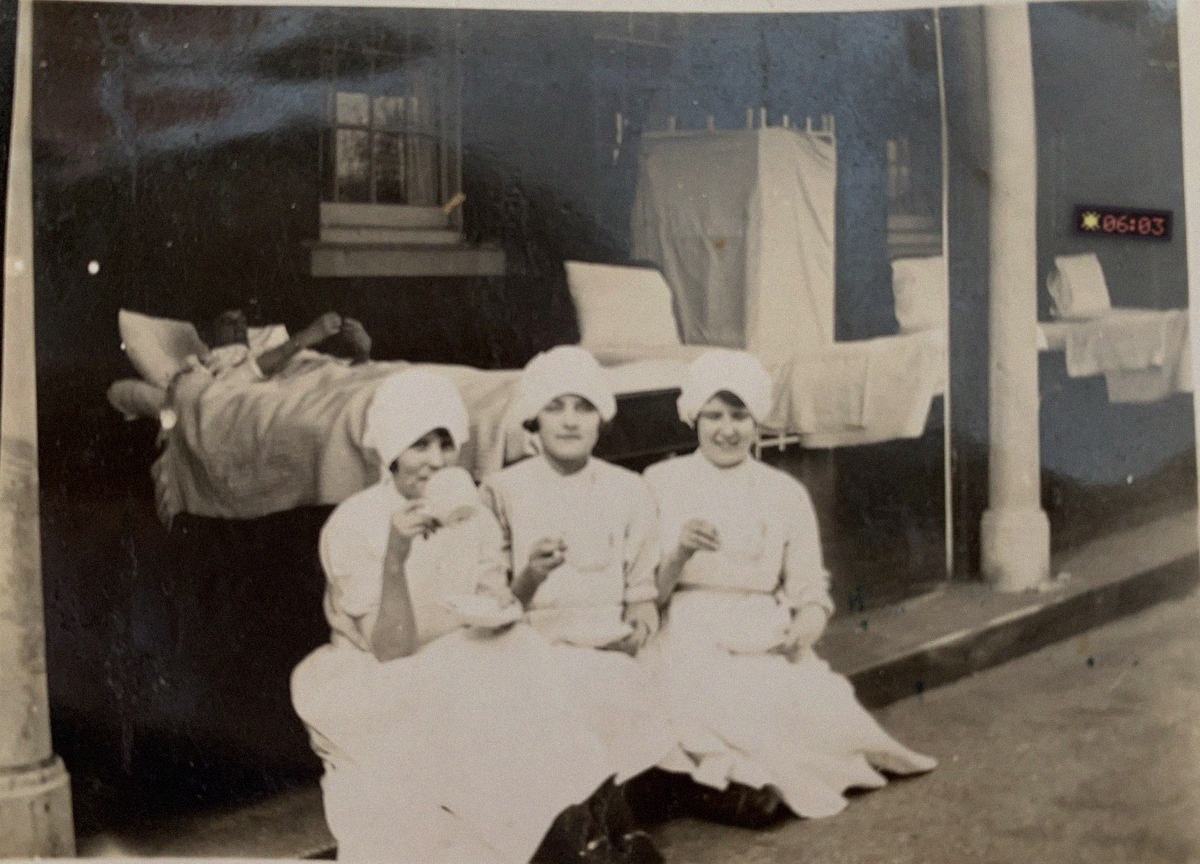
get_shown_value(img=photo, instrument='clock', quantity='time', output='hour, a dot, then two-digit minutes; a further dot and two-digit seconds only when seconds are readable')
6.03
